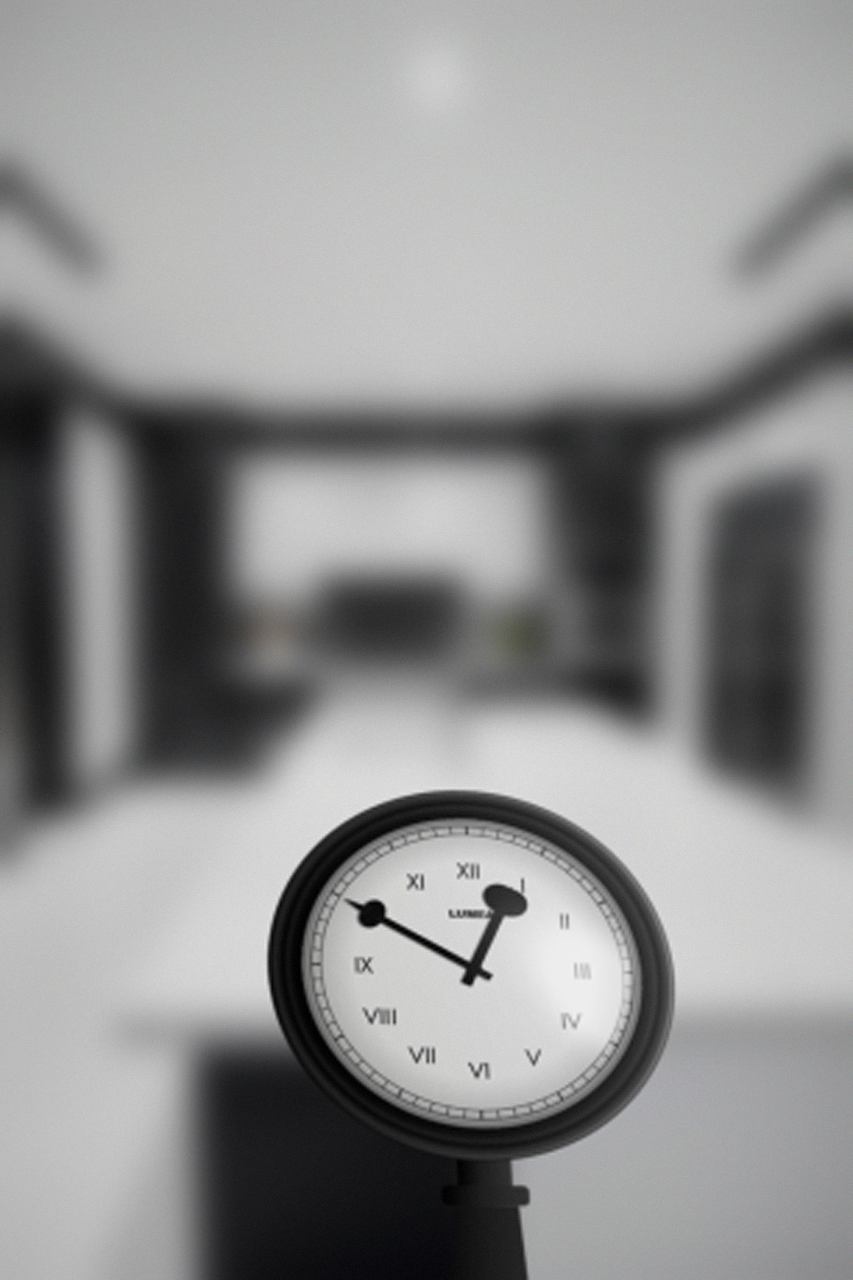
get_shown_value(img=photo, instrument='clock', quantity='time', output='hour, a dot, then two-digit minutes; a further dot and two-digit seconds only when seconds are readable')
12.50
